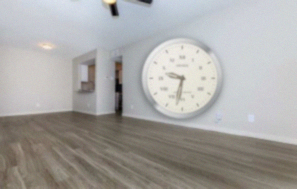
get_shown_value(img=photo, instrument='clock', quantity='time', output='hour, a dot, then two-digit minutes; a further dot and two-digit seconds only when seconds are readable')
9.32
